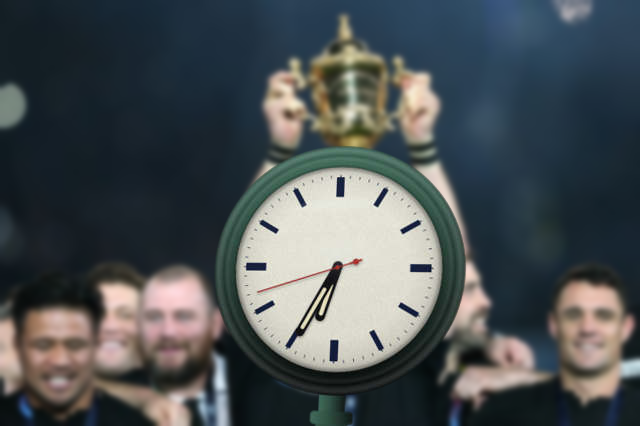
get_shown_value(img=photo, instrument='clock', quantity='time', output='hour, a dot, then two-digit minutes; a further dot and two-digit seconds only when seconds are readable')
6.34.42
